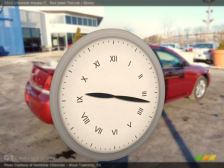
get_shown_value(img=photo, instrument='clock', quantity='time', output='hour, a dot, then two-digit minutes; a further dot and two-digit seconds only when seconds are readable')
9.17
